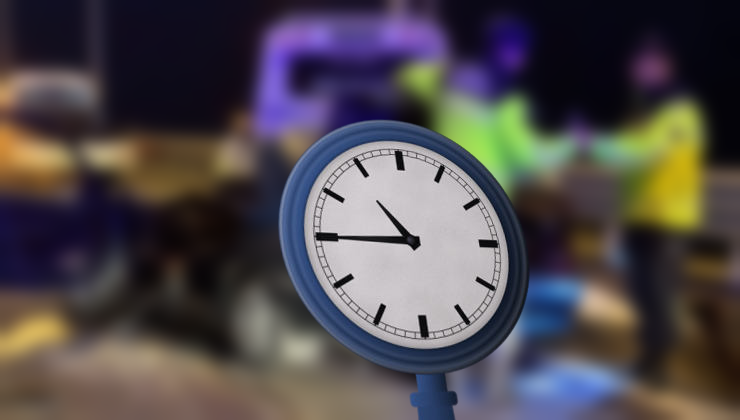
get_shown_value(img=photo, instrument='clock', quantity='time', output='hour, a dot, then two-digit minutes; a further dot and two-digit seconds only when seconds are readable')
10.45
